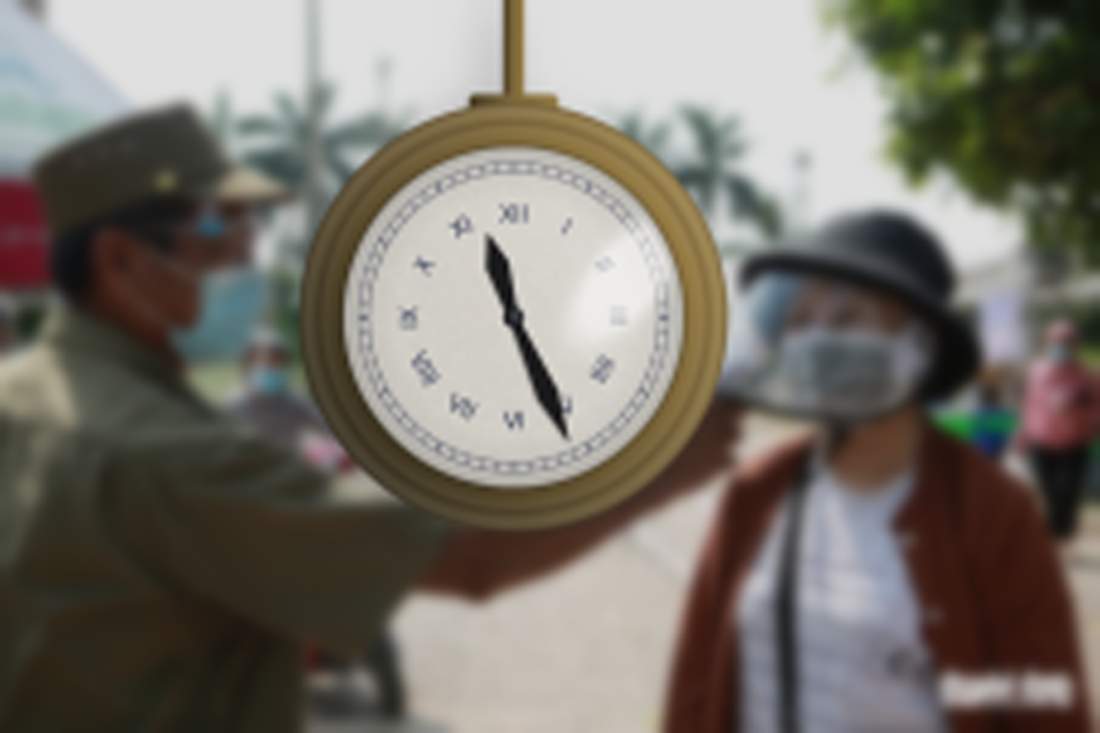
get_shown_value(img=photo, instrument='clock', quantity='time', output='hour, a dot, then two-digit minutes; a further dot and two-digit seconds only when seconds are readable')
11.26
